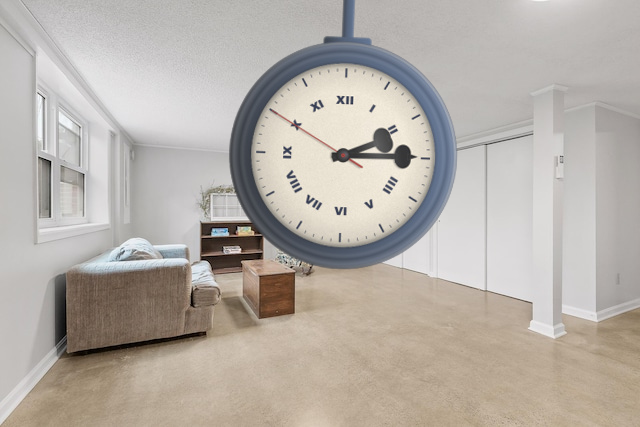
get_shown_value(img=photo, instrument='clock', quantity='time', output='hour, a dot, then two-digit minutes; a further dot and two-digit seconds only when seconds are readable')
2.14.50
